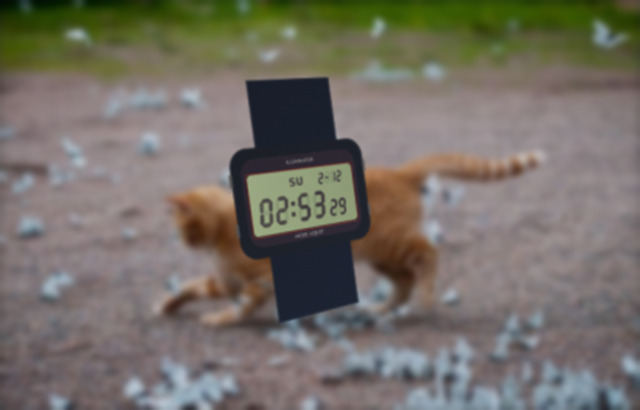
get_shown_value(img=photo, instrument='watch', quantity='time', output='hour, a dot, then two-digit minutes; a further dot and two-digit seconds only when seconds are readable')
2.53.29
